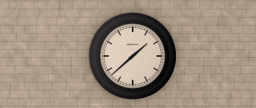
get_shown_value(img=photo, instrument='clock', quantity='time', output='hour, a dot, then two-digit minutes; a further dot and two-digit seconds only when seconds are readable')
1.38
